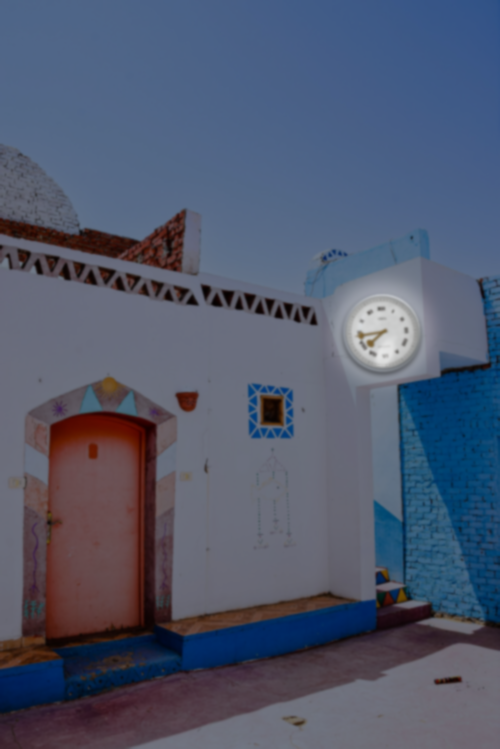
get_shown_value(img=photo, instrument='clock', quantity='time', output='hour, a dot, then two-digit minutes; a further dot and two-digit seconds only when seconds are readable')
7.44
